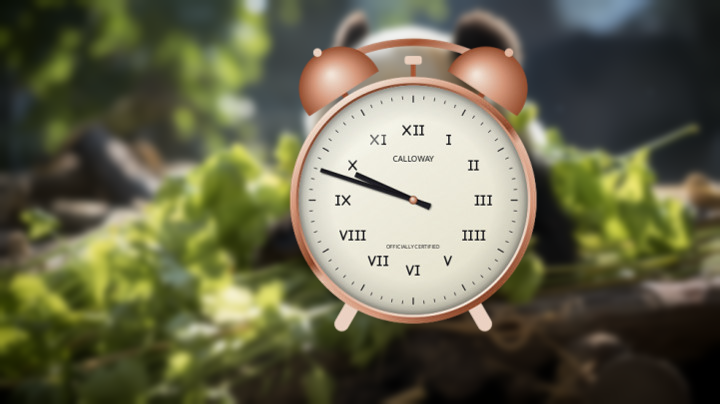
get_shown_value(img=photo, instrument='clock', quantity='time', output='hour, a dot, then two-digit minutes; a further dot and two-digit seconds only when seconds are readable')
9.48
